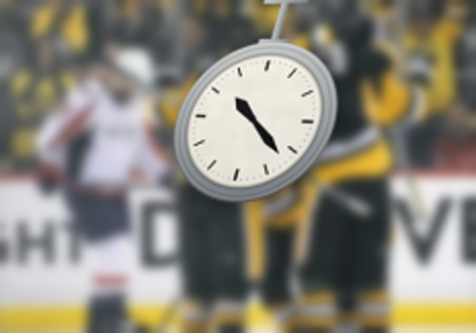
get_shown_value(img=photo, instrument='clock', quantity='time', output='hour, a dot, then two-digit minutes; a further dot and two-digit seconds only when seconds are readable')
10.22
